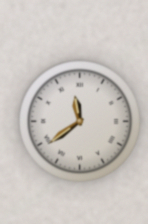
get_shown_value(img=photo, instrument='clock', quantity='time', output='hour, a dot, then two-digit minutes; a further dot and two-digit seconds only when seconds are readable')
11.39
